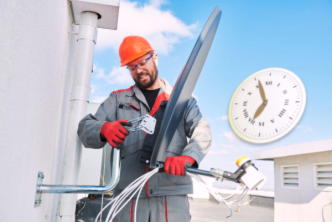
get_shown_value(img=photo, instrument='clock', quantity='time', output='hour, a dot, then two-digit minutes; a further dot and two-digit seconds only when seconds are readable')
6.56
